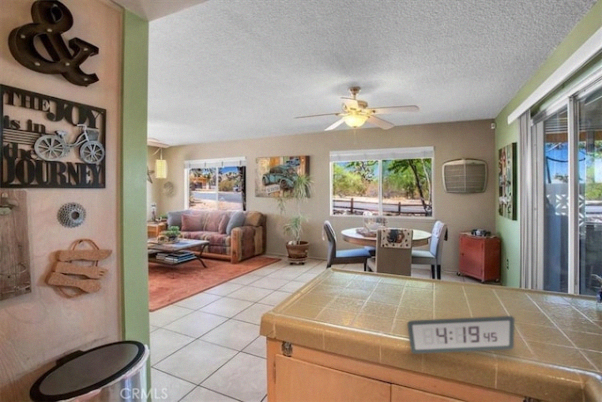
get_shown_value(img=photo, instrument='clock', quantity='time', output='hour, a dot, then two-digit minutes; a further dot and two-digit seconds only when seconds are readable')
4.19.45
